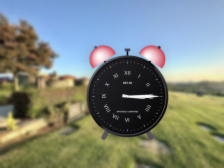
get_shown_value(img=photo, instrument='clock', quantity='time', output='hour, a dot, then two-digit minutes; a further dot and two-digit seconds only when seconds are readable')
3.15
